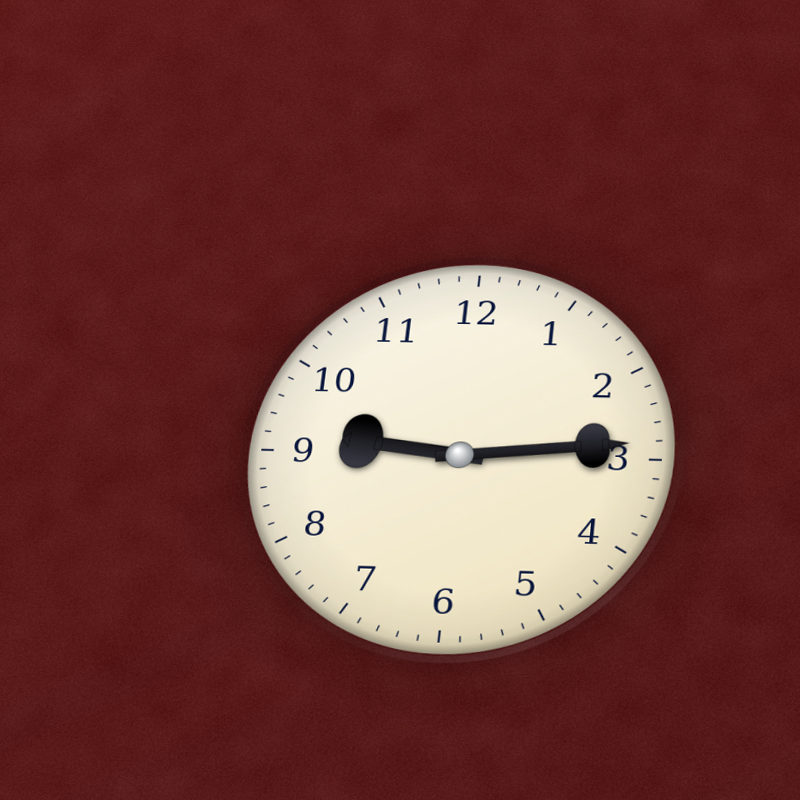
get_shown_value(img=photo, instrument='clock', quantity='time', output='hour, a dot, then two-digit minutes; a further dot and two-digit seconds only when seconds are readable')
9.14
